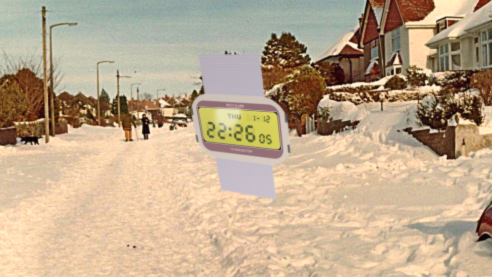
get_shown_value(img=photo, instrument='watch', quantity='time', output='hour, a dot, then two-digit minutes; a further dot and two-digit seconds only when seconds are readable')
22.26.05
